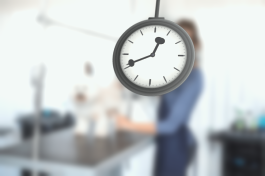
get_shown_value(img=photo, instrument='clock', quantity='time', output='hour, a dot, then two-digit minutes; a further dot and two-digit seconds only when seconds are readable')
12.41
